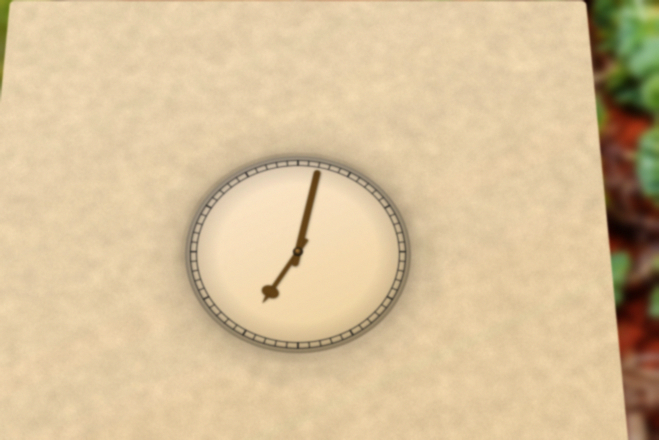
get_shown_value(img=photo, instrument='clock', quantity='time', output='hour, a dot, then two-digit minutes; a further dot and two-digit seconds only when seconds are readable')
7.02
